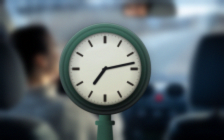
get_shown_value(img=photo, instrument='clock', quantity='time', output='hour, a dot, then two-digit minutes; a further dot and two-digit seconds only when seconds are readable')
7.13
